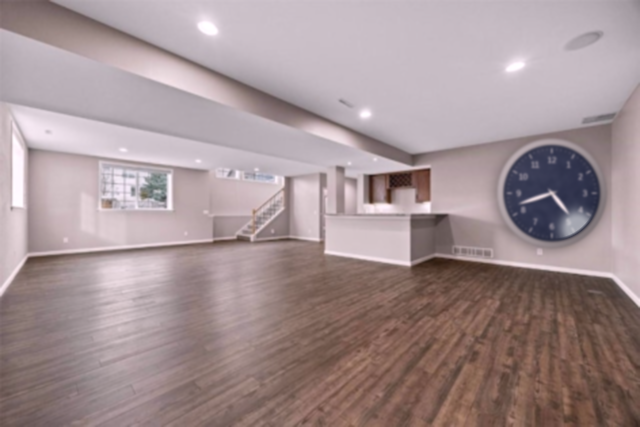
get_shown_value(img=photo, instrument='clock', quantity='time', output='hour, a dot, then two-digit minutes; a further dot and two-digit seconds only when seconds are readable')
4.42
